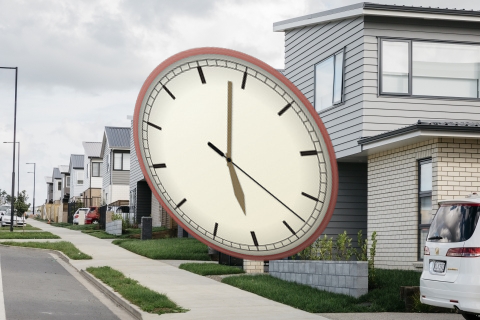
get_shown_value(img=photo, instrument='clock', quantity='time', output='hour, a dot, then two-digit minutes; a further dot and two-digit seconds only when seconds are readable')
6.03.23
